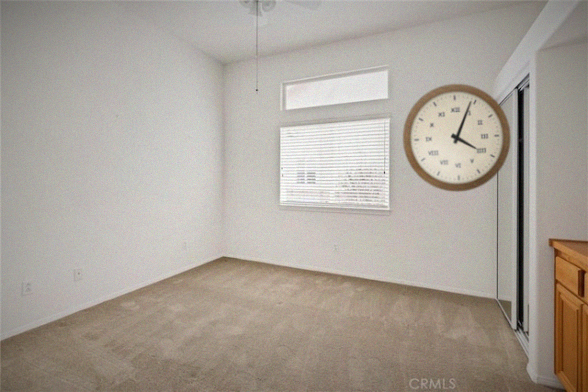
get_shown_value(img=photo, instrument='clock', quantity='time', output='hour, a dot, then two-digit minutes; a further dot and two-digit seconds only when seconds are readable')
4.04
